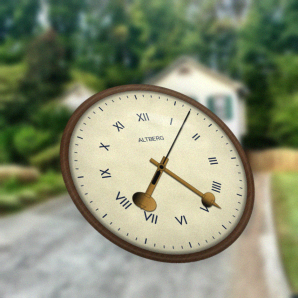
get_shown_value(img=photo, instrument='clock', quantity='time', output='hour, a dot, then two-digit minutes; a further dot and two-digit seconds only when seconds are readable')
7.23.07
